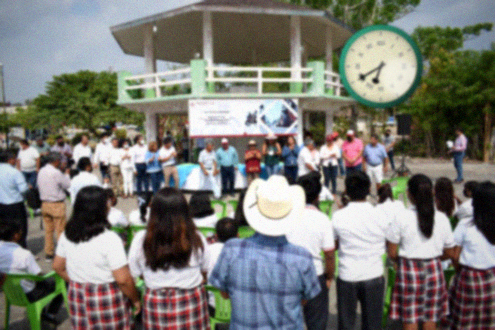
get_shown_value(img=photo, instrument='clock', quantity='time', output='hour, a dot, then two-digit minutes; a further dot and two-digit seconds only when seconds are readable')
6.40
